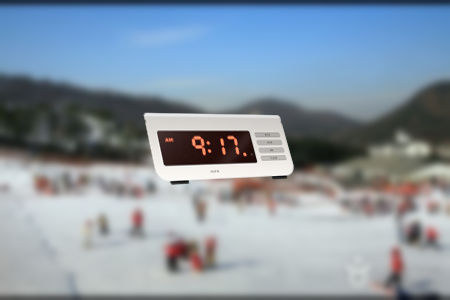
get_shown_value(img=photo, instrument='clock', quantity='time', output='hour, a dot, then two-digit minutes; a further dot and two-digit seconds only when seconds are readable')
9.17
